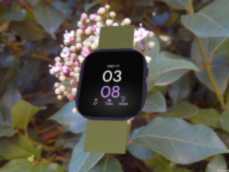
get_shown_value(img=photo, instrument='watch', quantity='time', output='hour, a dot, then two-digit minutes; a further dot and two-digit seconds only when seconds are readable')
3.08
